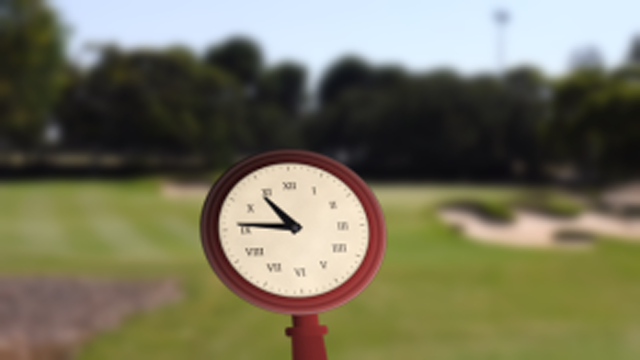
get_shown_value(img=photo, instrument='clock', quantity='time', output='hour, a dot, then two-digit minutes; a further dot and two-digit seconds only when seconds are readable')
10.46
